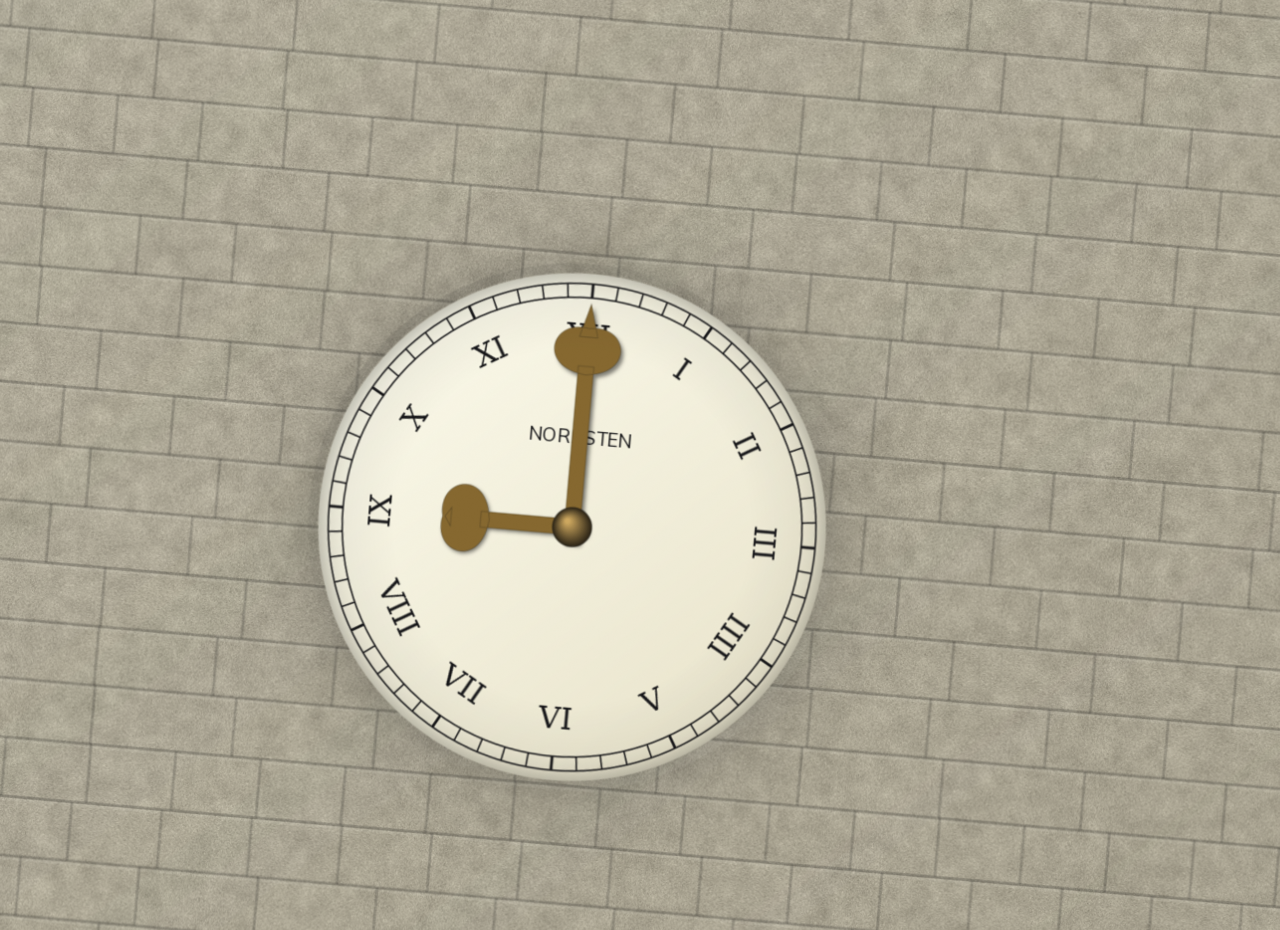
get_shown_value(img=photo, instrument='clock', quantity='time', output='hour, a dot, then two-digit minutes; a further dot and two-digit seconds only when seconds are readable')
9.00
